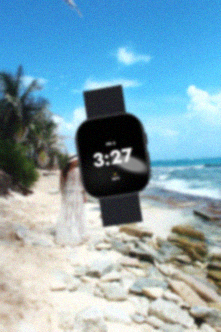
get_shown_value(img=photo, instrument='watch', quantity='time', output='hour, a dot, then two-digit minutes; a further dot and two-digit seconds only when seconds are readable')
3.27
